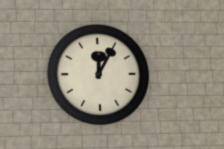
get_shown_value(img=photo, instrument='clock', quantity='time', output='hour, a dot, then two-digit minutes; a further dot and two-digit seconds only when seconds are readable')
12.05
